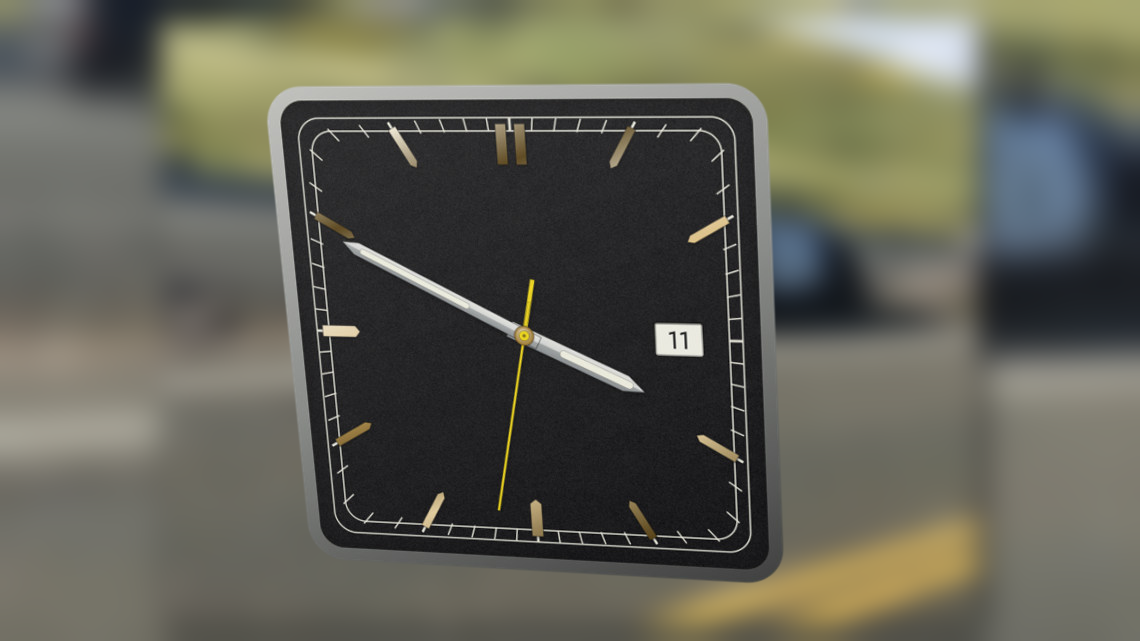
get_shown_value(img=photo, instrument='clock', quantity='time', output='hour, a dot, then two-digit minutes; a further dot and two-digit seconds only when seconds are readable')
3.49.32
